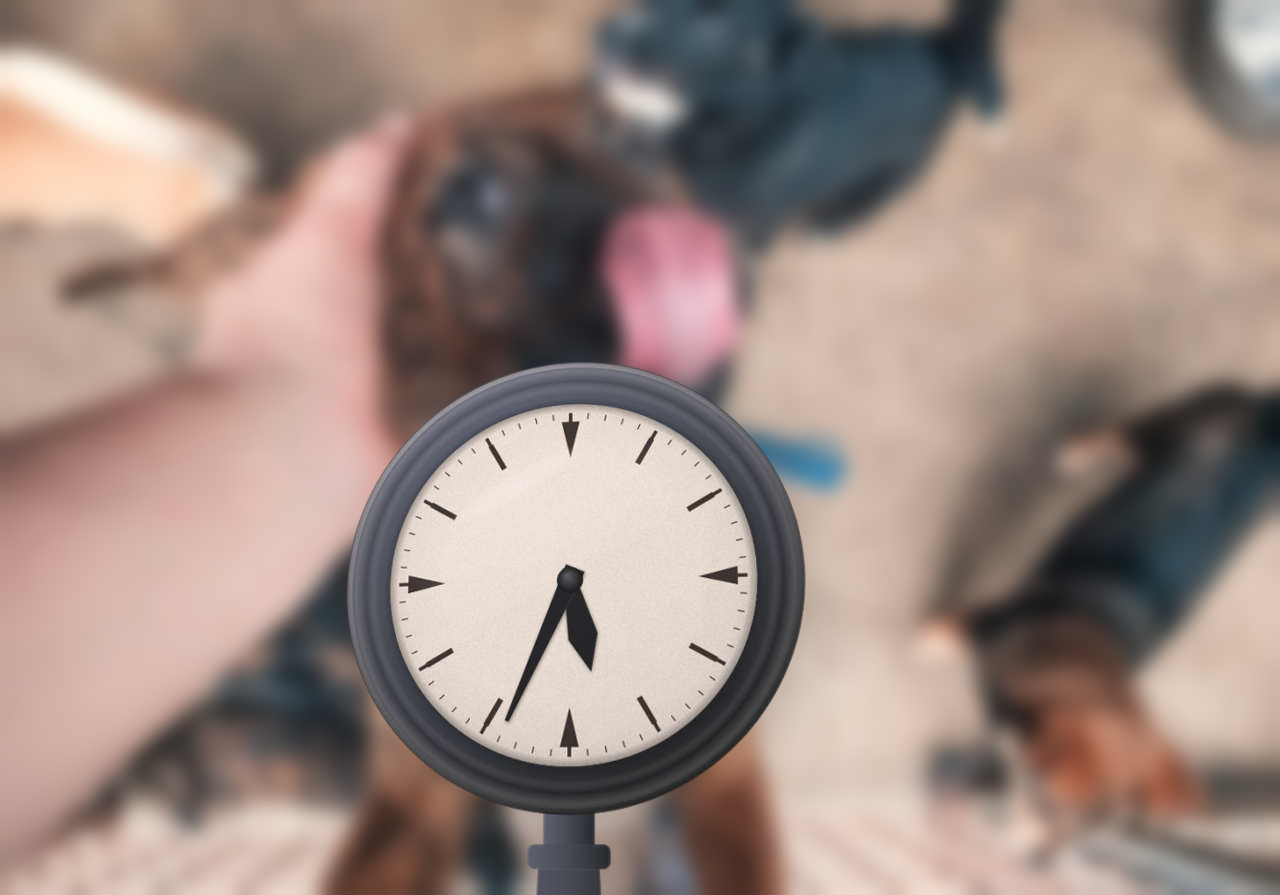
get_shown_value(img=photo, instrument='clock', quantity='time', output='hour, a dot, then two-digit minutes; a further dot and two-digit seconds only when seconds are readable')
5.34
